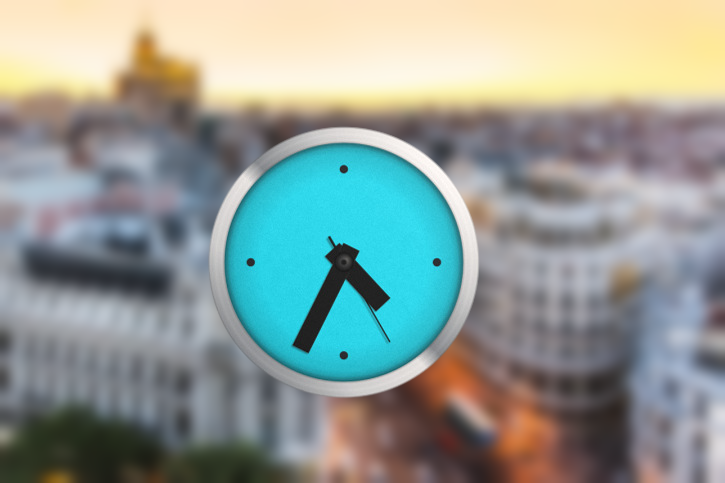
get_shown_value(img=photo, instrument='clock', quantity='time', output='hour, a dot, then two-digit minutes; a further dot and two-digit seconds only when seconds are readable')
4.34.25
